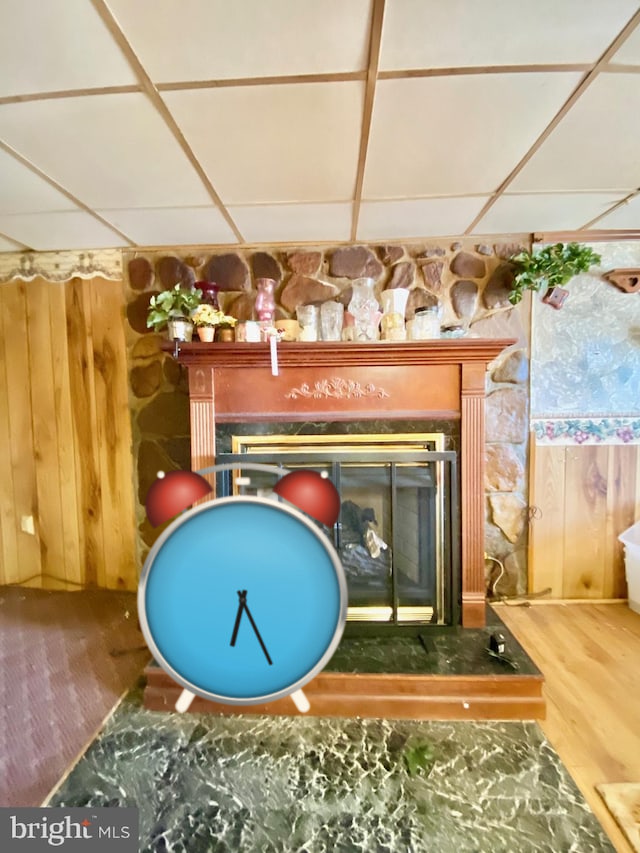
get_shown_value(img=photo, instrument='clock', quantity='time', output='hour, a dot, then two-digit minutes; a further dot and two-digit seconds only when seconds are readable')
6.26
